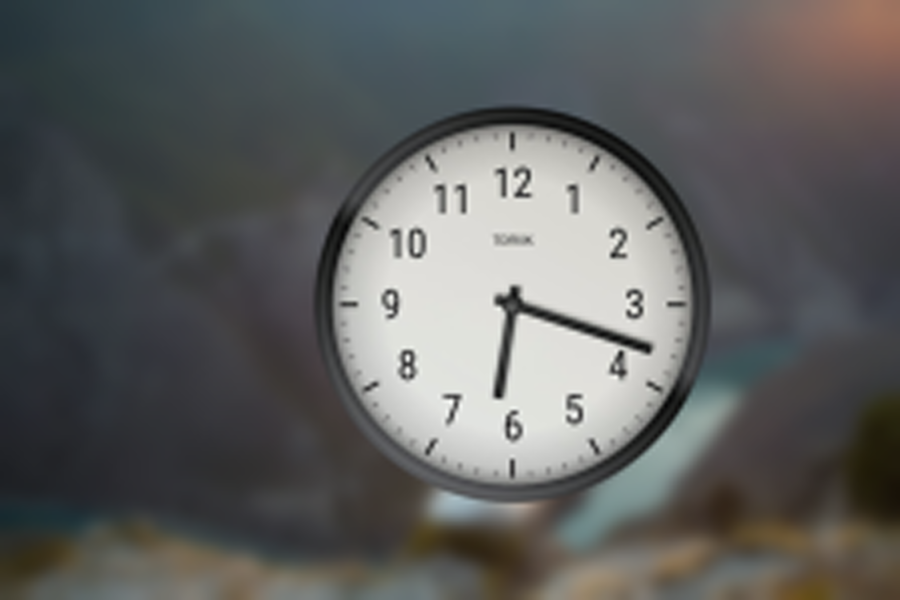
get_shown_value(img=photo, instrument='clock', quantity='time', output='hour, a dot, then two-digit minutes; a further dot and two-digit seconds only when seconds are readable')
6.18
